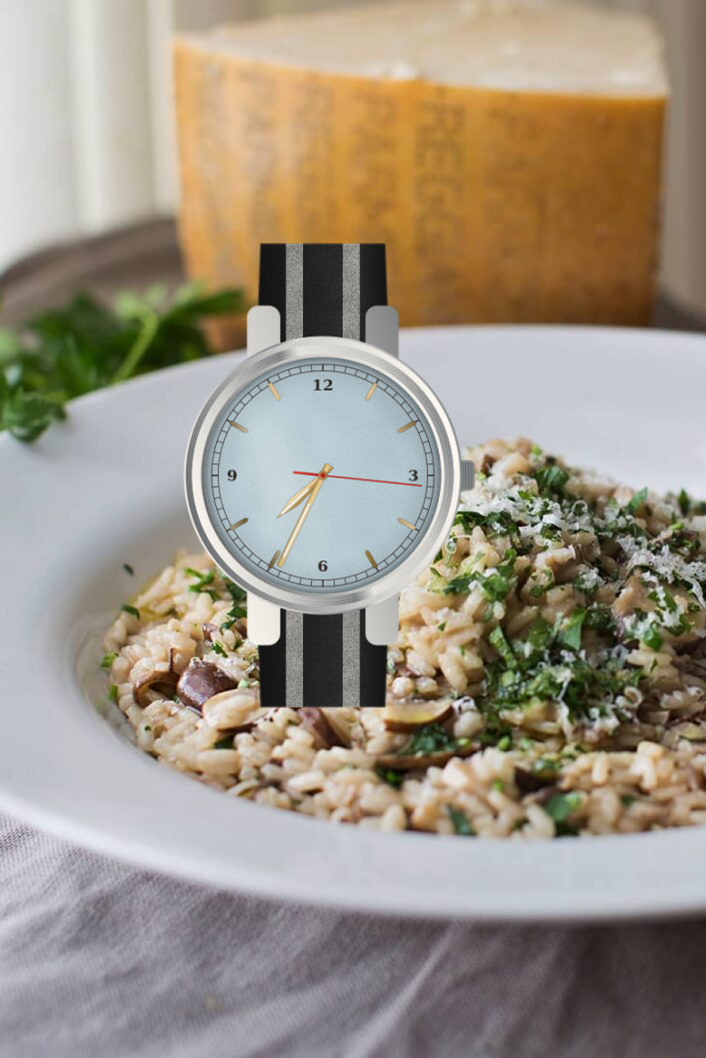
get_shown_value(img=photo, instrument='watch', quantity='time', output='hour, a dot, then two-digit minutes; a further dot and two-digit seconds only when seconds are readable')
7.34.16
